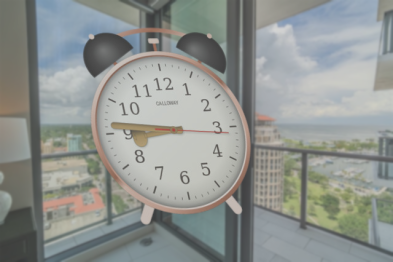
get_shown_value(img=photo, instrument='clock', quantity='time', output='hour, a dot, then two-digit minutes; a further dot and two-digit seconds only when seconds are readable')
8.46.16
